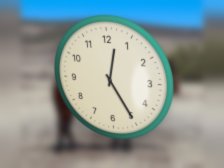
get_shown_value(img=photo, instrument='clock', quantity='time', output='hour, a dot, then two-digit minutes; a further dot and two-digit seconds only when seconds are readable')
12.25
